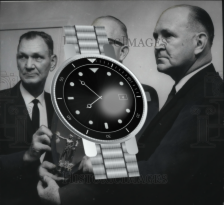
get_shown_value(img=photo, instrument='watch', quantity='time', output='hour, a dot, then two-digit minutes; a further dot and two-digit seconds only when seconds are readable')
7.53
